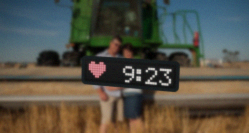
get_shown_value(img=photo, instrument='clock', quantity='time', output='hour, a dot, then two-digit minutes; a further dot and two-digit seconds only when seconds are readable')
9.23
